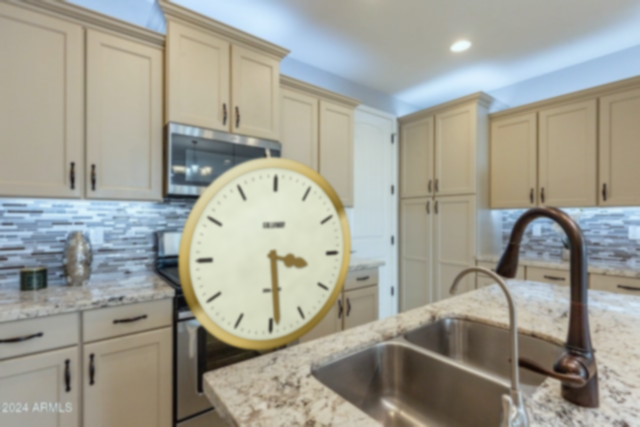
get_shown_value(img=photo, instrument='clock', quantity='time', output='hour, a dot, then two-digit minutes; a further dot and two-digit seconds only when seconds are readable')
3.29
